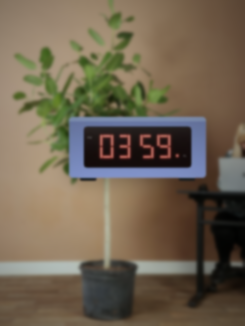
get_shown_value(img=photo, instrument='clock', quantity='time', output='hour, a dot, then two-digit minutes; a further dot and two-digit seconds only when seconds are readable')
3.59
